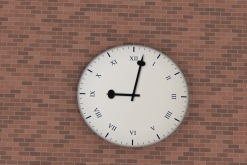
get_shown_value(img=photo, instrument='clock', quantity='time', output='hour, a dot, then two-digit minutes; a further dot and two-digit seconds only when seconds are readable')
9.02
